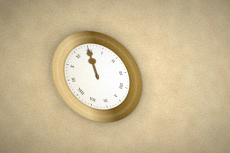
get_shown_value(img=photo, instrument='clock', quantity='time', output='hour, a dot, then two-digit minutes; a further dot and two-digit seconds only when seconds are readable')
12.00
